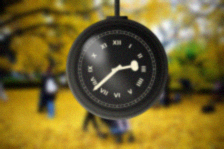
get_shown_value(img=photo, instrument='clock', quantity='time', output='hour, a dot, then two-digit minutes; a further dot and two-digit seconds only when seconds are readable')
2.38
